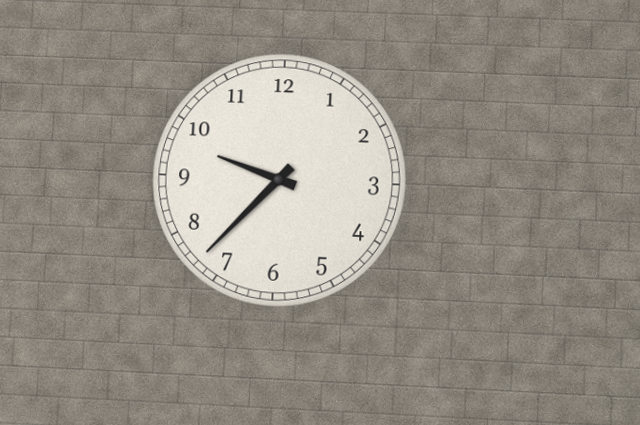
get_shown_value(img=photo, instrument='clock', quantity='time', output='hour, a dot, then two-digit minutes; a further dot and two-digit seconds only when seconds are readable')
9.37
